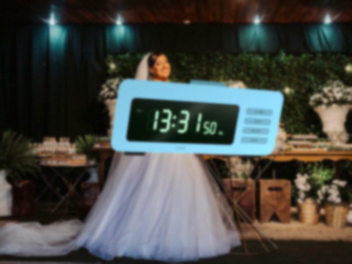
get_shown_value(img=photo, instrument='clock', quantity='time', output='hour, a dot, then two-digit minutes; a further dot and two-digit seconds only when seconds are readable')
13.31.50
